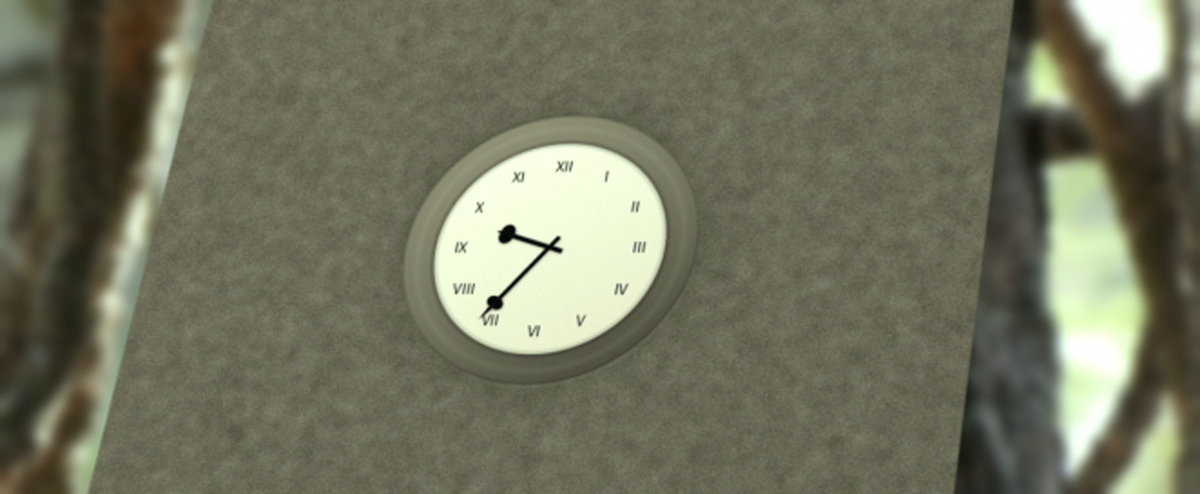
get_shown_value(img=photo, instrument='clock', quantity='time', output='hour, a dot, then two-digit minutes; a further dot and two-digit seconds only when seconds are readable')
9.36
